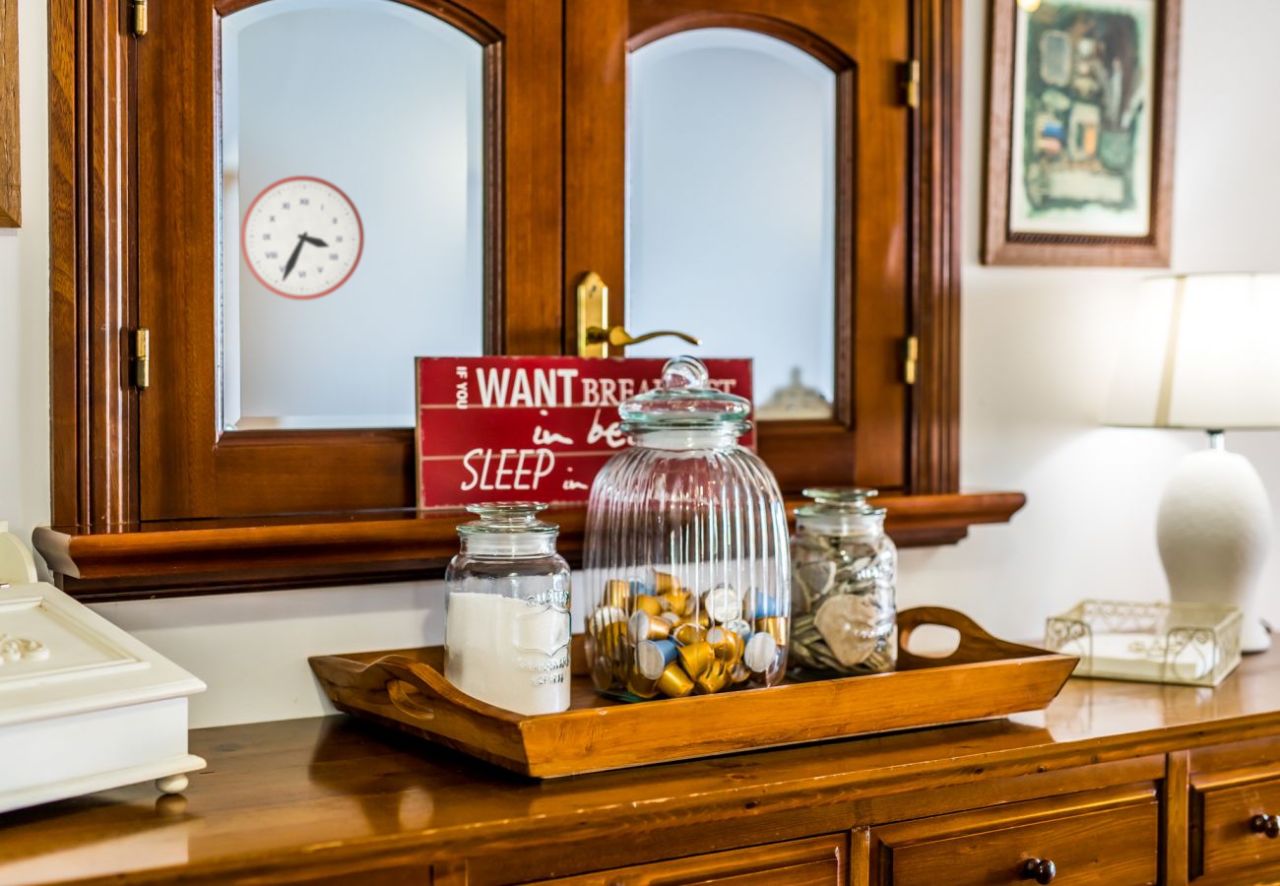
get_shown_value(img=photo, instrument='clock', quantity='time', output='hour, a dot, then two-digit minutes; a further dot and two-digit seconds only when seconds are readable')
3.34
